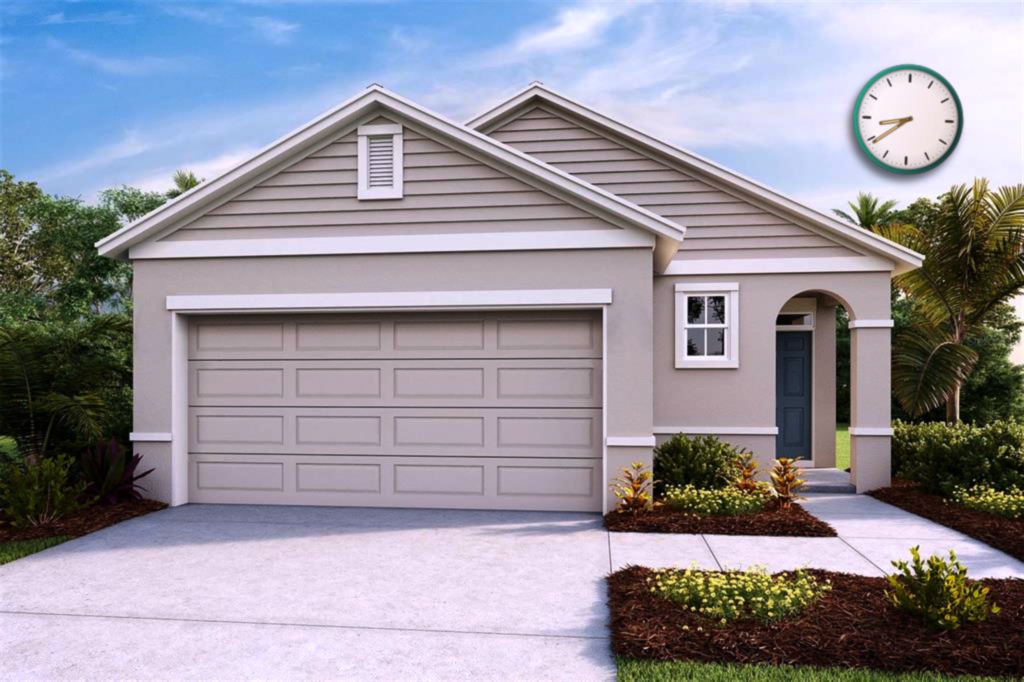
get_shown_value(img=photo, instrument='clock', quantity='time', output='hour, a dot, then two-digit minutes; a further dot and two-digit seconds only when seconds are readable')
8.39
